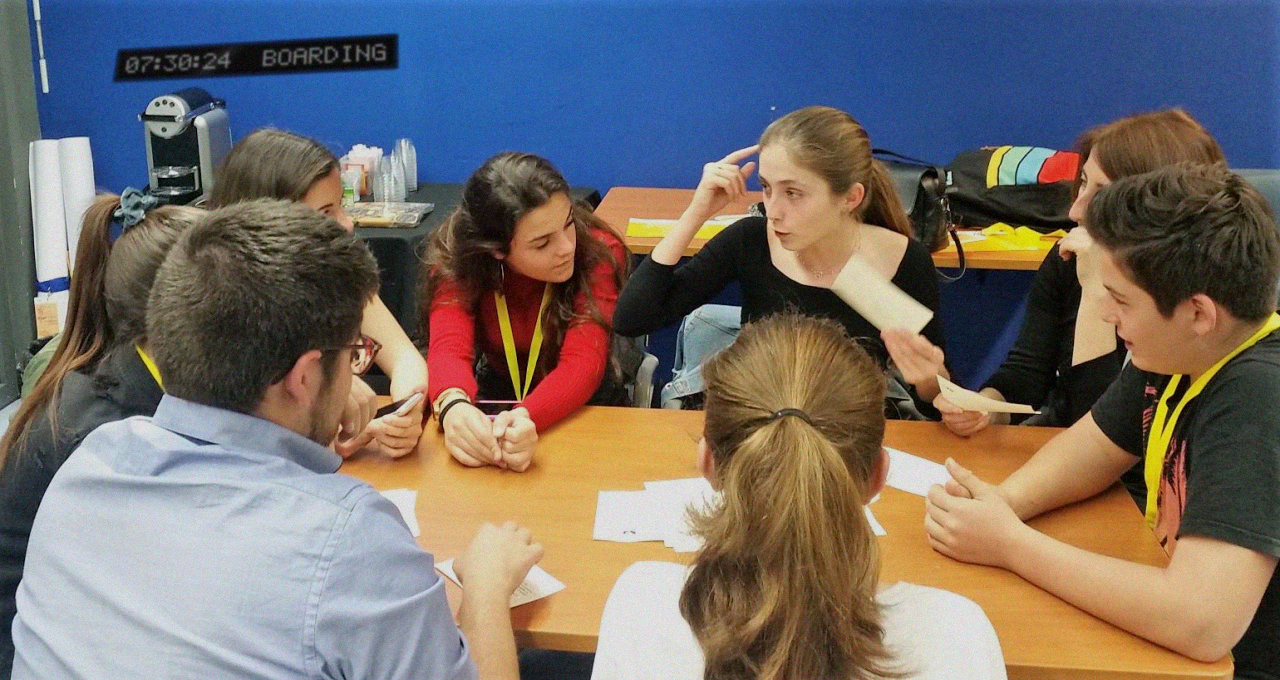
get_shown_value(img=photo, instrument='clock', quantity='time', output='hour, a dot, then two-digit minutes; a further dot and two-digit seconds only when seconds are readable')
7.30.24
